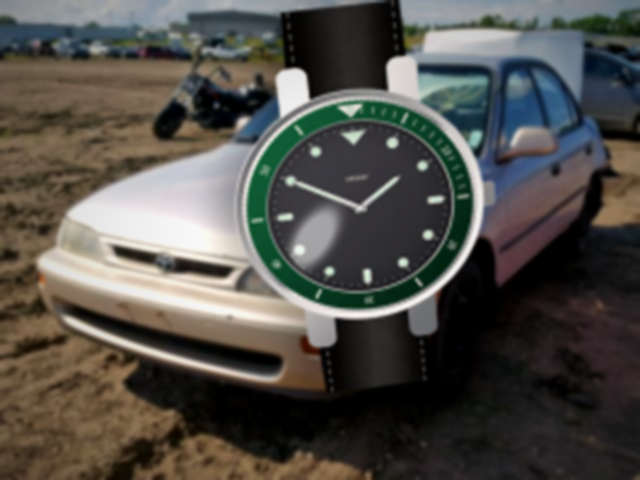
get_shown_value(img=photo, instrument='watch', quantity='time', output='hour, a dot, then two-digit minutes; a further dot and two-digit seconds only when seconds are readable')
1.50
